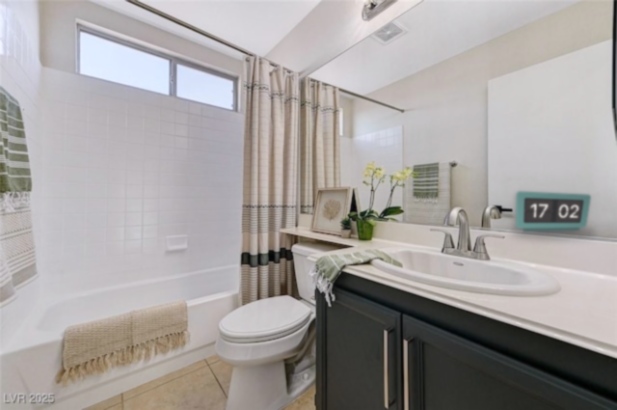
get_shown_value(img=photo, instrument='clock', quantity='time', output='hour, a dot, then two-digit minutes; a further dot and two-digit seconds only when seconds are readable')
17.02
